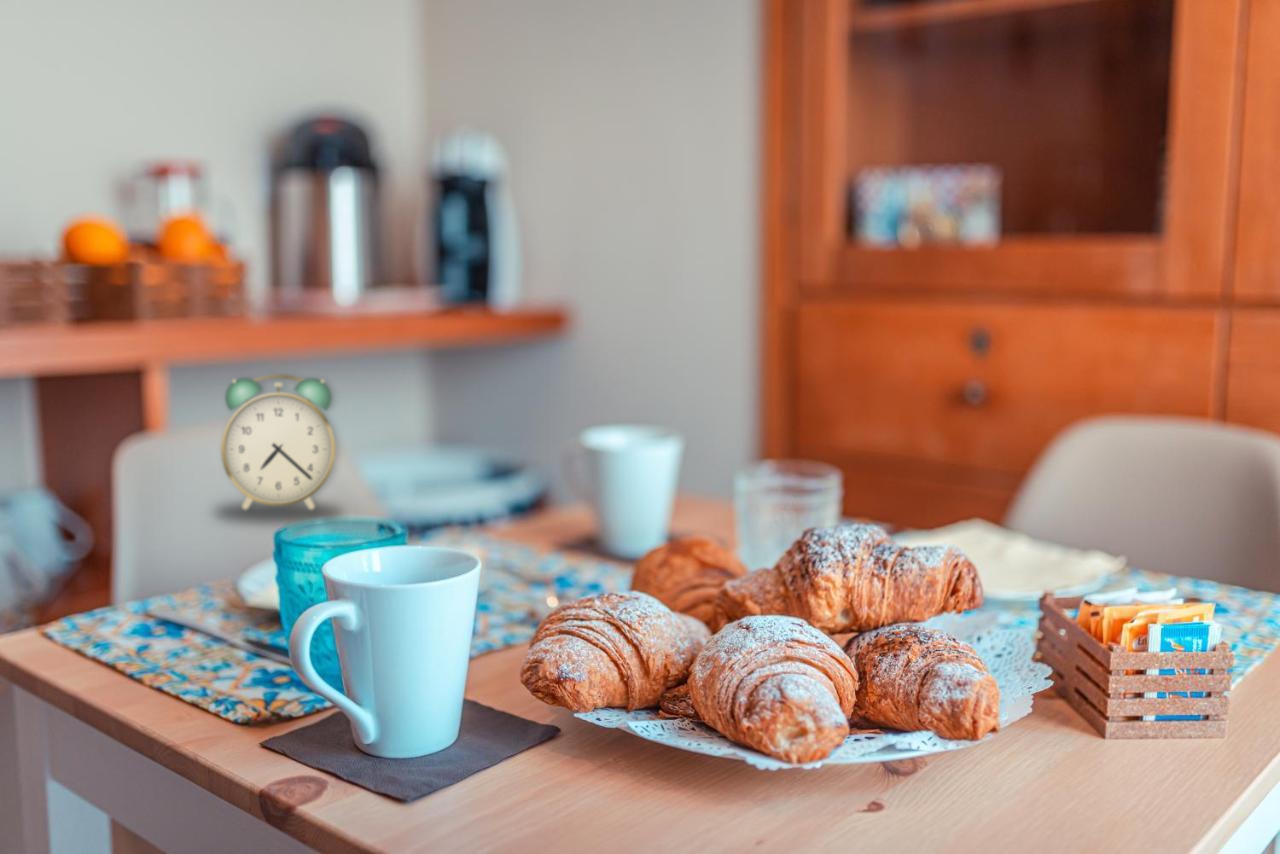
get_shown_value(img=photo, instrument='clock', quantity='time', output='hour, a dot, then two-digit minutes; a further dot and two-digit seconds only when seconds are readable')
7.22
